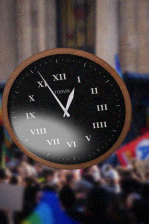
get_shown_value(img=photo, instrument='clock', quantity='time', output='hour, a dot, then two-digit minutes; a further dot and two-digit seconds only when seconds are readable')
12.56
